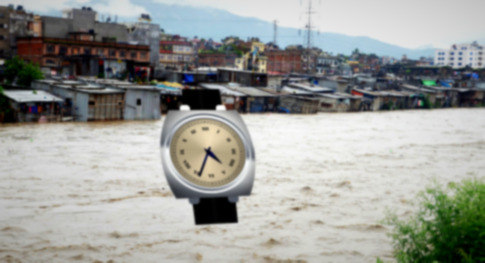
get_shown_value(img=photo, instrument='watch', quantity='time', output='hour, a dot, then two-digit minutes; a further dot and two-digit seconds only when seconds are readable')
4.34
